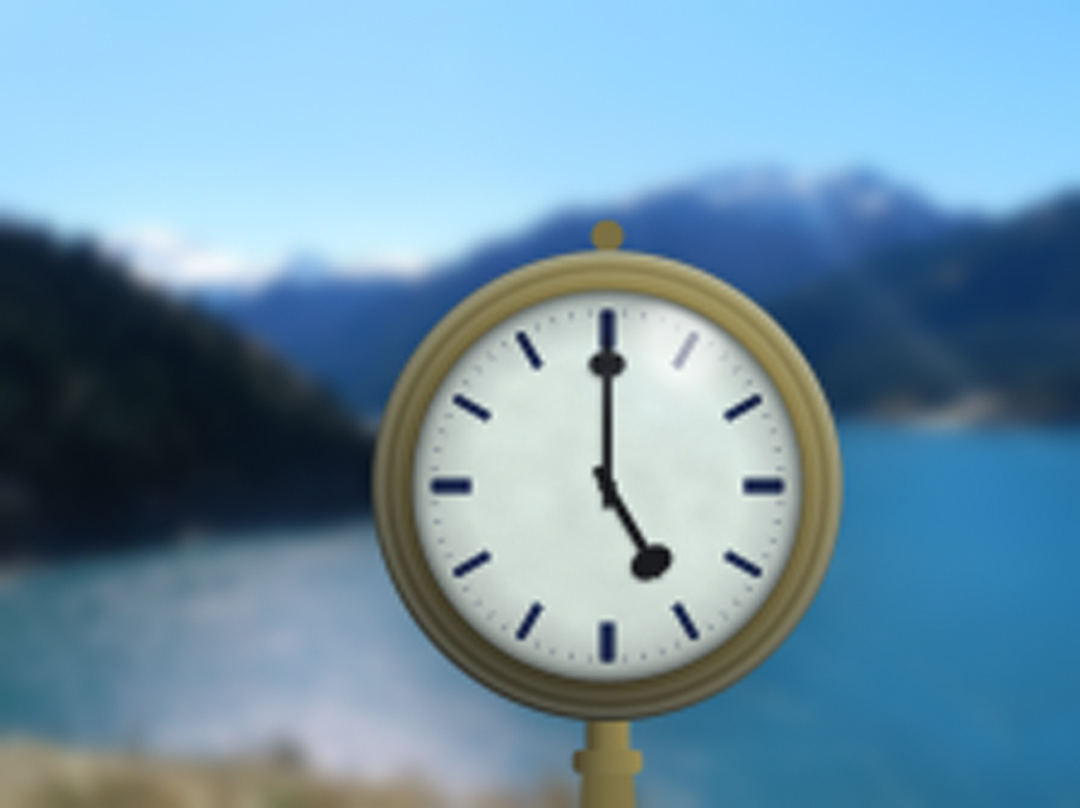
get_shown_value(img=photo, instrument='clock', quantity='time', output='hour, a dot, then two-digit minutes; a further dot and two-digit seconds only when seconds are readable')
5.00
